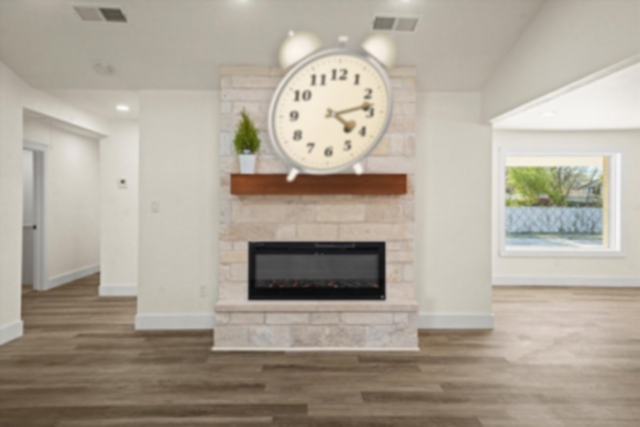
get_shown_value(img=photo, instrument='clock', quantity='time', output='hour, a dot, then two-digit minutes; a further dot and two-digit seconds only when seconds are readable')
4.13
